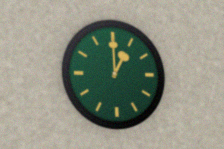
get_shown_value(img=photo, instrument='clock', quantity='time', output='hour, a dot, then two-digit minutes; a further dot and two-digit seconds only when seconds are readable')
1.00
